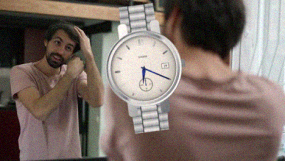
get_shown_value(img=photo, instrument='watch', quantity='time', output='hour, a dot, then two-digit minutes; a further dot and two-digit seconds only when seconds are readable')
6.20
